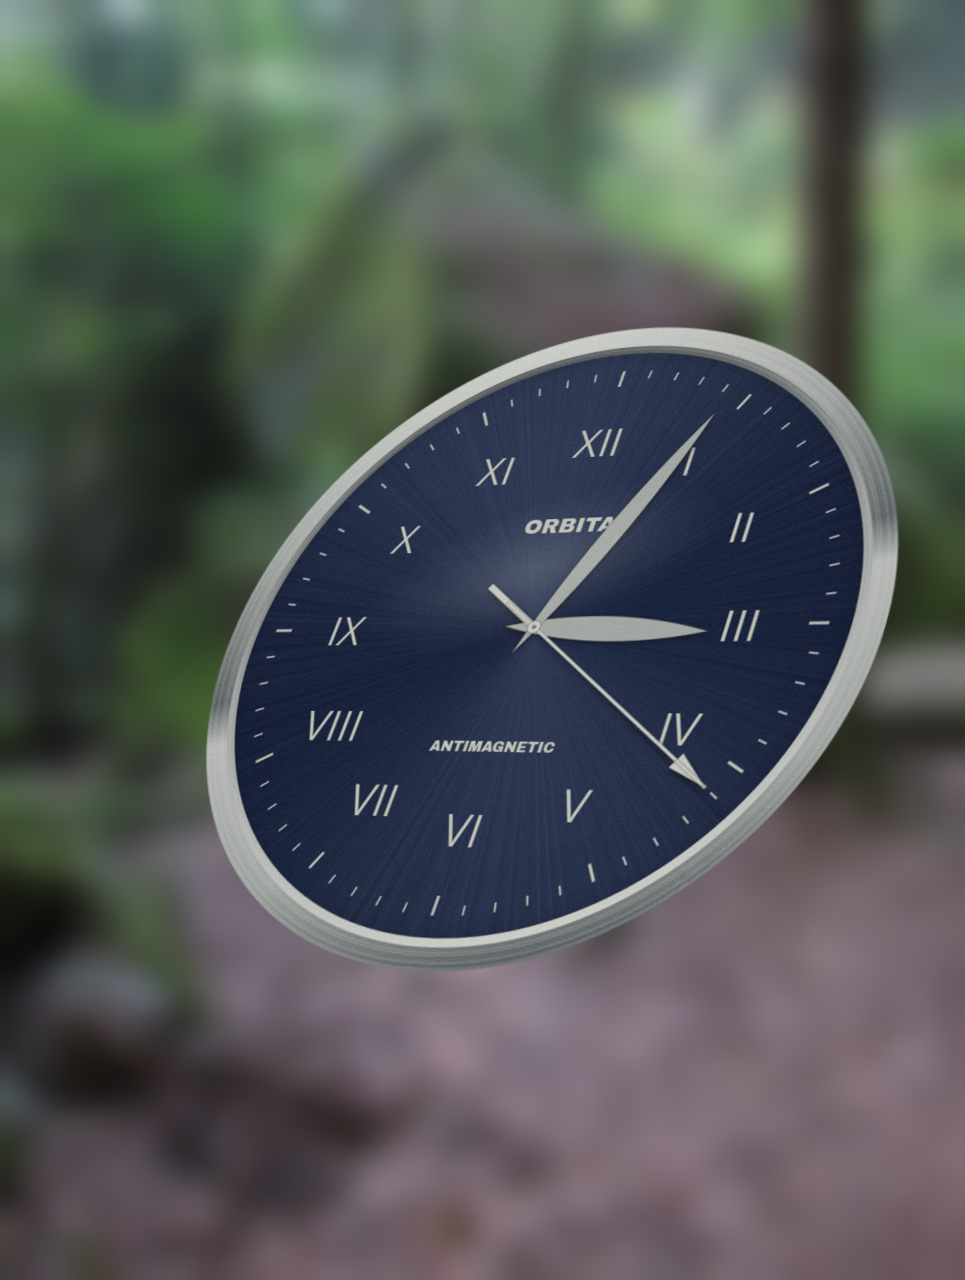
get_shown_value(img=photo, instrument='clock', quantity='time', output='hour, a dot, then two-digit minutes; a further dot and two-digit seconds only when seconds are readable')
3.04.21
